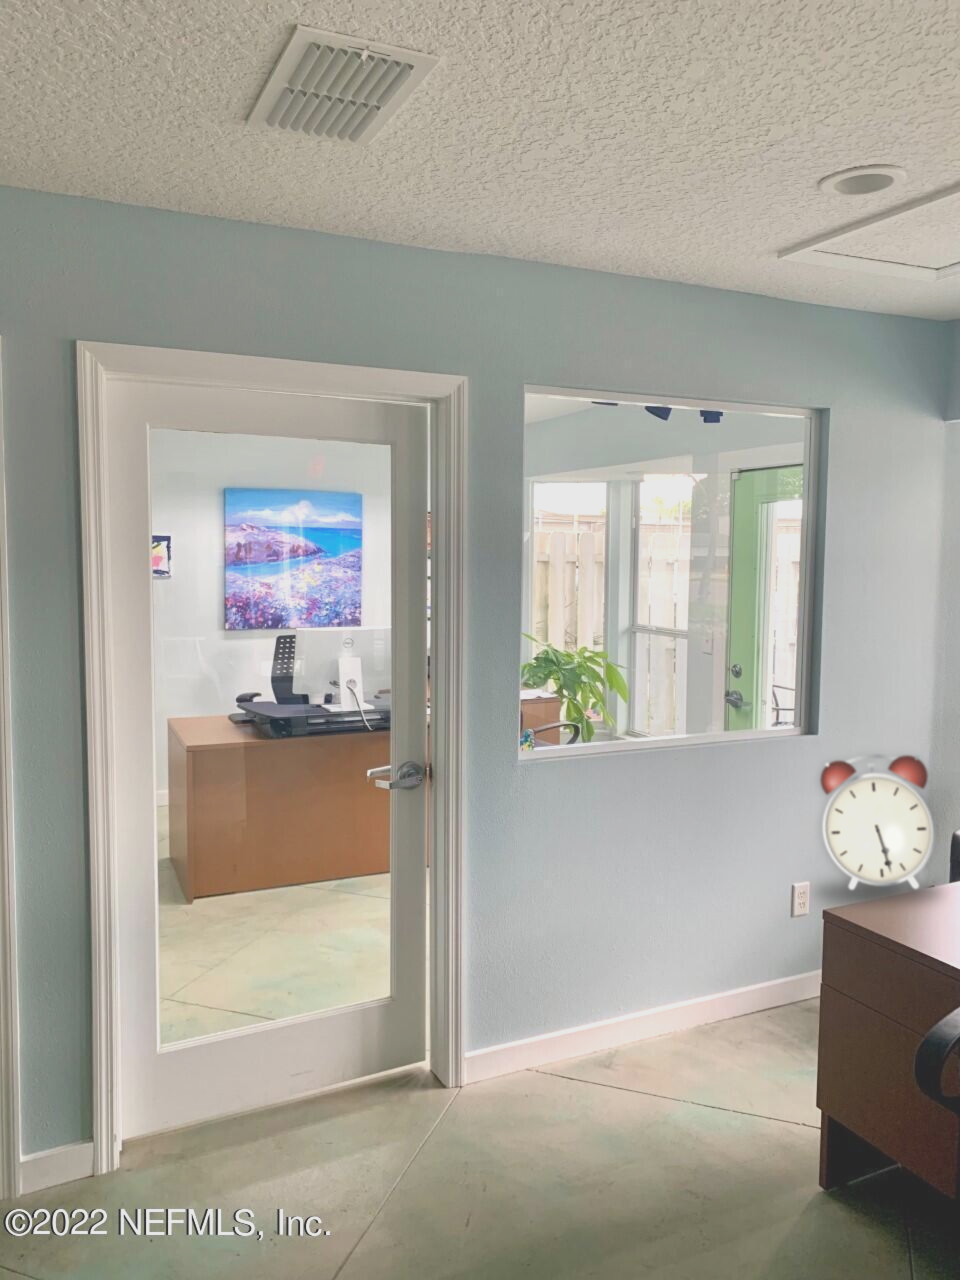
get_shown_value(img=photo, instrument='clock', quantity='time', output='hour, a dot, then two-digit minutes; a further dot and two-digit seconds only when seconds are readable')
5.28
